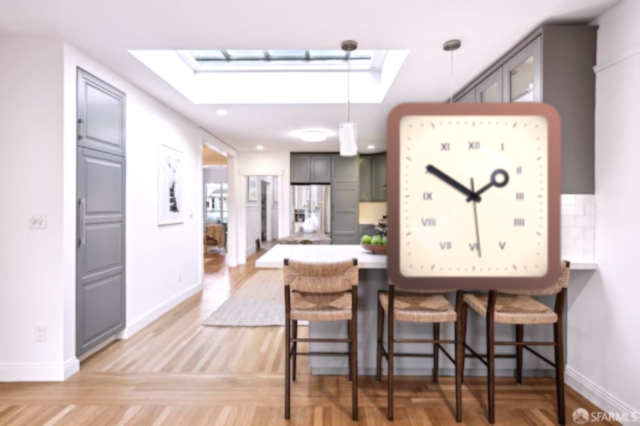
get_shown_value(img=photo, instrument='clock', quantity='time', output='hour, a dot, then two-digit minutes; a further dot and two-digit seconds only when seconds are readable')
1.50.29
